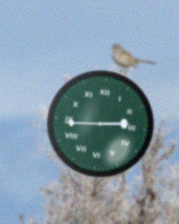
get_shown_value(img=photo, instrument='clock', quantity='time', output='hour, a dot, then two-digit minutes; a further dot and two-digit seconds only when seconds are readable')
2.44
